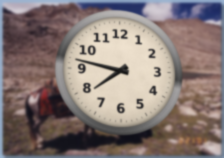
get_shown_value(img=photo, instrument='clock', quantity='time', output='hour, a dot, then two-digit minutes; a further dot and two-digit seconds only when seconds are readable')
7.47
